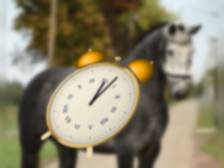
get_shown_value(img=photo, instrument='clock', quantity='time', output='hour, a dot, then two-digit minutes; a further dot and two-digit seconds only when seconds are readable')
12.03
